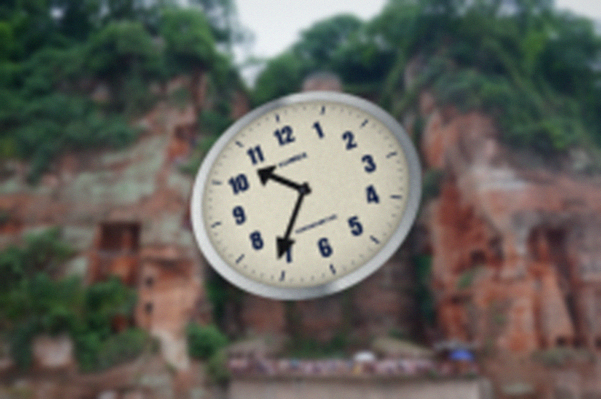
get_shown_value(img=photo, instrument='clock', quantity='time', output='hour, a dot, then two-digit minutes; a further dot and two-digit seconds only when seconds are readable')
10.36
